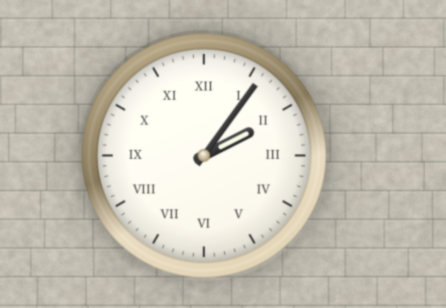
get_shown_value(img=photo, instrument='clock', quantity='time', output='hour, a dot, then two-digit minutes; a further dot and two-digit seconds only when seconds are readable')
2.06
